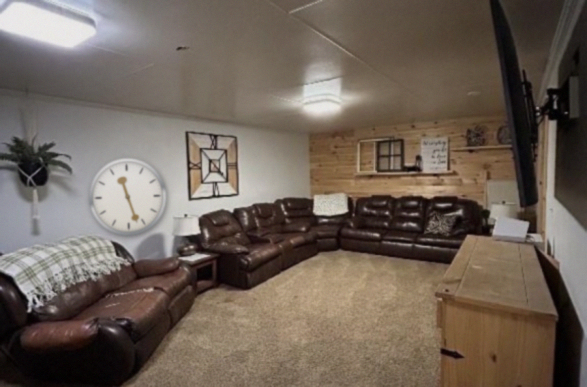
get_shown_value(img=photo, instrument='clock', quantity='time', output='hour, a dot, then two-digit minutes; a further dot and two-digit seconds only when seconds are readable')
11.27
